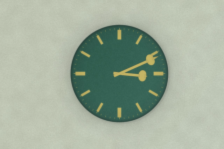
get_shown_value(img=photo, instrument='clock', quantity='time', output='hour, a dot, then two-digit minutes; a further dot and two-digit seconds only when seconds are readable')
3.11
